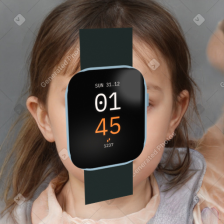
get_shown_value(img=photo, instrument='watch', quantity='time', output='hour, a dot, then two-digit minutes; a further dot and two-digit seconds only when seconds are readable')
1.45
